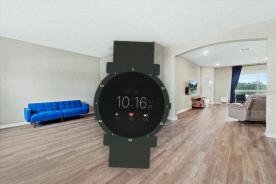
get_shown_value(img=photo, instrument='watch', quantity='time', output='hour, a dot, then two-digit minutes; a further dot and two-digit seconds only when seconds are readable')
10.16
